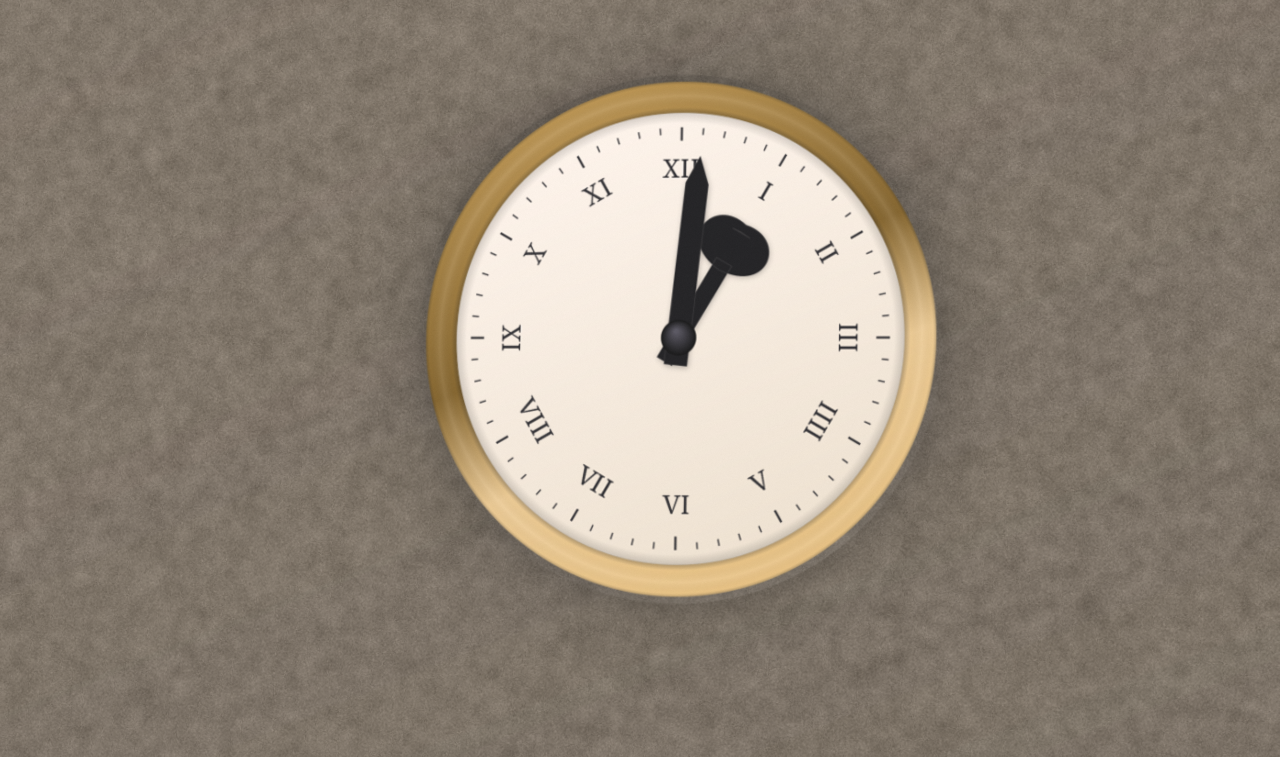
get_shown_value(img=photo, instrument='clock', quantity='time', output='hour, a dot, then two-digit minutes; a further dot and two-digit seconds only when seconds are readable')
1.01
